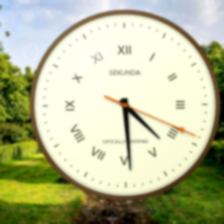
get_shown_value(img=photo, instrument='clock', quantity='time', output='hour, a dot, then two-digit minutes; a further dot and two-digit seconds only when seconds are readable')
4.29.19
